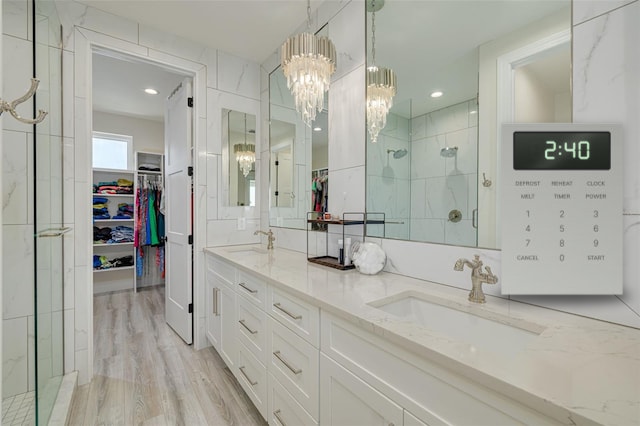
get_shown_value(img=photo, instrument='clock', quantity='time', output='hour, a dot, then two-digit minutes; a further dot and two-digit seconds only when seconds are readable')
2.40
